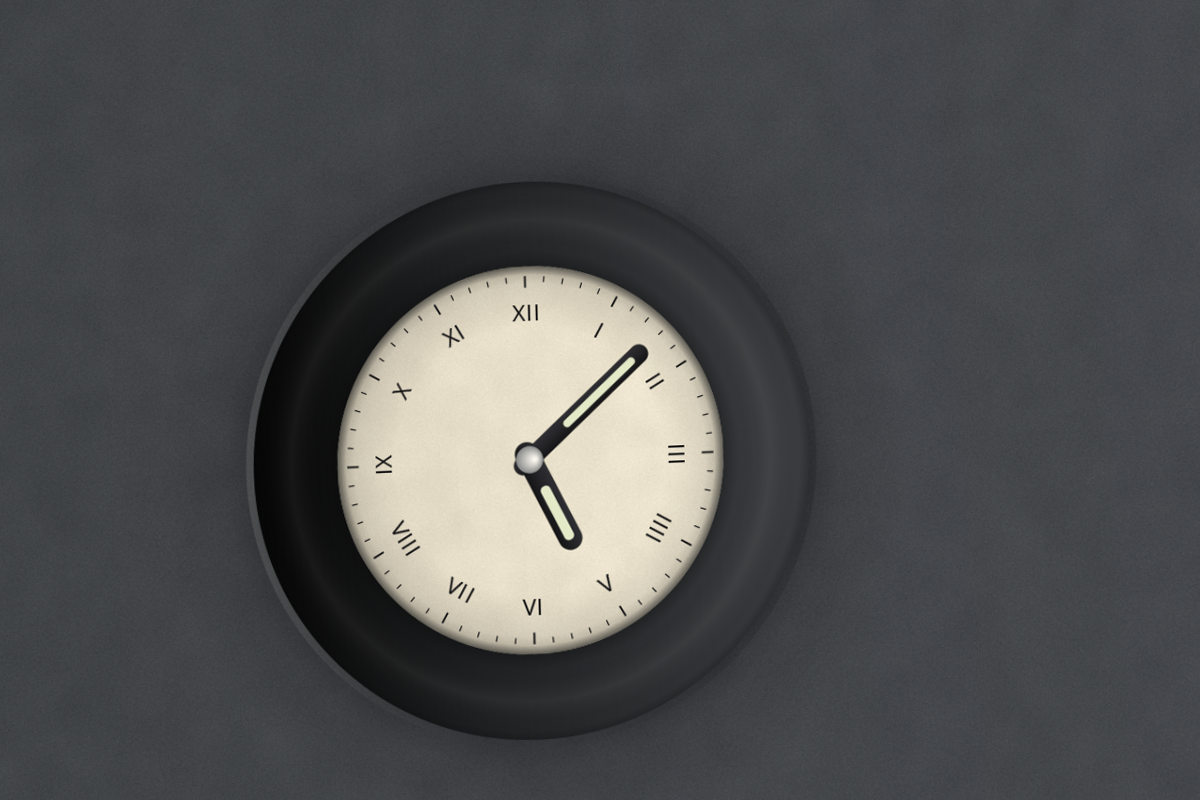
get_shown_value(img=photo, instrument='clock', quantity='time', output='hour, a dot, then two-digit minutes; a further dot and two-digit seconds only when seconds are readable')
5.08
